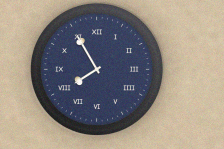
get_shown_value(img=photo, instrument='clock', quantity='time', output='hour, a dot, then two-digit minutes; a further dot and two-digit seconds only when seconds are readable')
7.55
